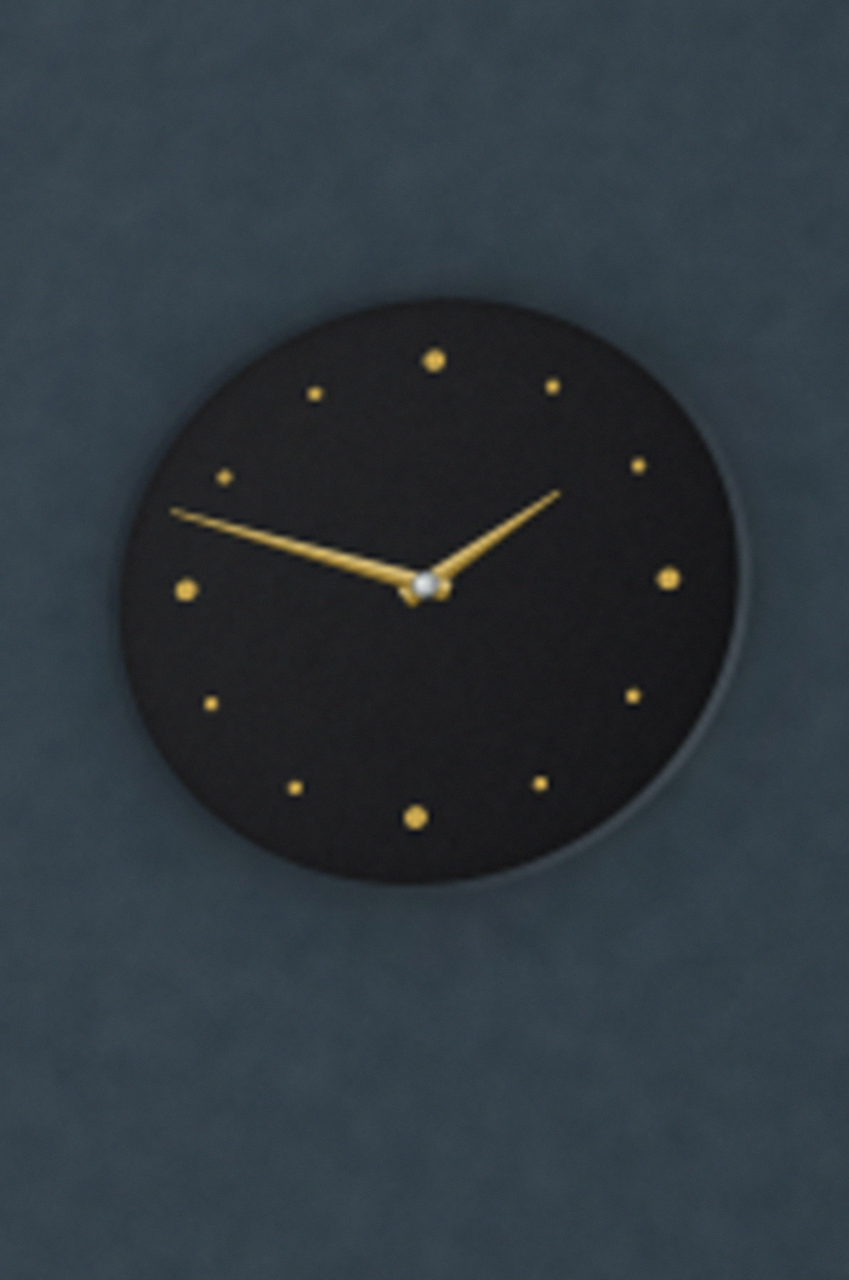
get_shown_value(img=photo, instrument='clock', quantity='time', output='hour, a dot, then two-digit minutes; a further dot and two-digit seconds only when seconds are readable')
1.48
